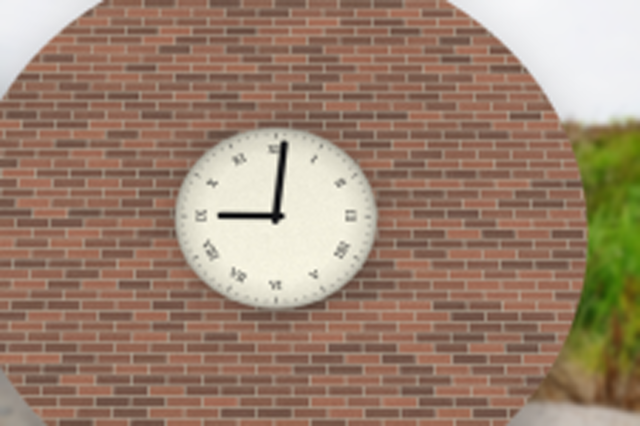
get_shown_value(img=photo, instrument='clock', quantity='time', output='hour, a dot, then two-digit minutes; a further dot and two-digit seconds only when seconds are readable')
9.01
